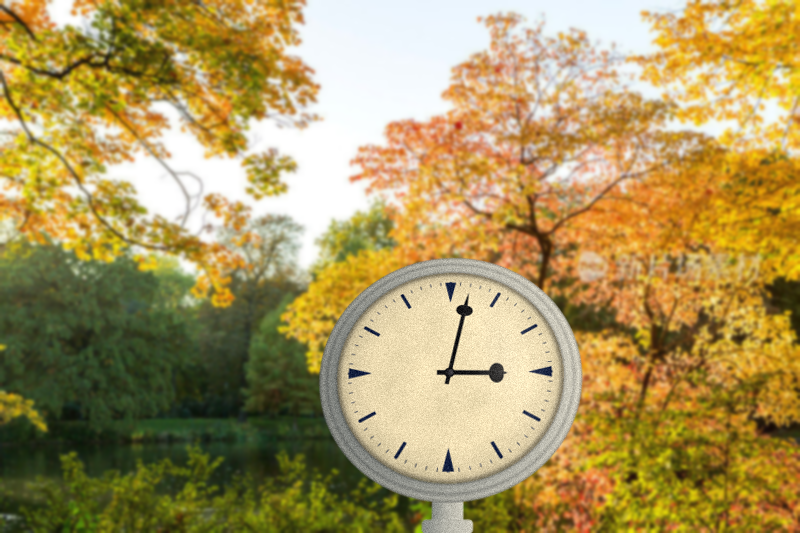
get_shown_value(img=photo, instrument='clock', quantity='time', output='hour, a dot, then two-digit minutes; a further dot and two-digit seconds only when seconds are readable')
3.02
